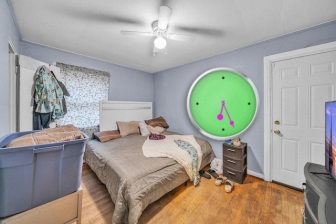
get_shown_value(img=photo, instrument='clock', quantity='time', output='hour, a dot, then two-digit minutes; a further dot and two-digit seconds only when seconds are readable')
6.26
